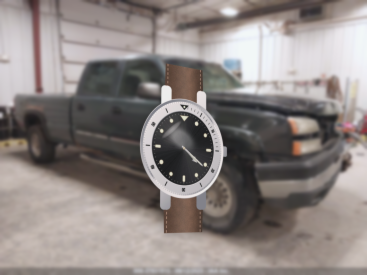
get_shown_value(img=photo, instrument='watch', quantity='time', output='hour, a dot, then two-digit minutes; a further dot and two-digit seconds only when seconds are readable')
4.21
